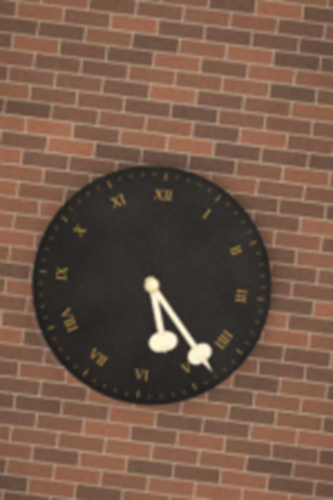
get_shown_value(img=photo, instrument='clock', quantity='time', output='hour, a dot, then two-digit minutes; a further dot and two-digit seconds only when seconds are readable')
5.23
